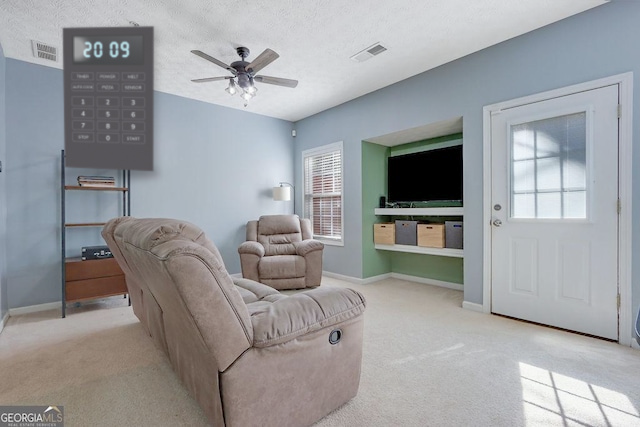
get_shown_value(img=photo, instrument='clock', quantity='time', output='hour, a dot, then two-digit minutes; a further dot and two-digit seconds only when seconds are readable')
20.09
